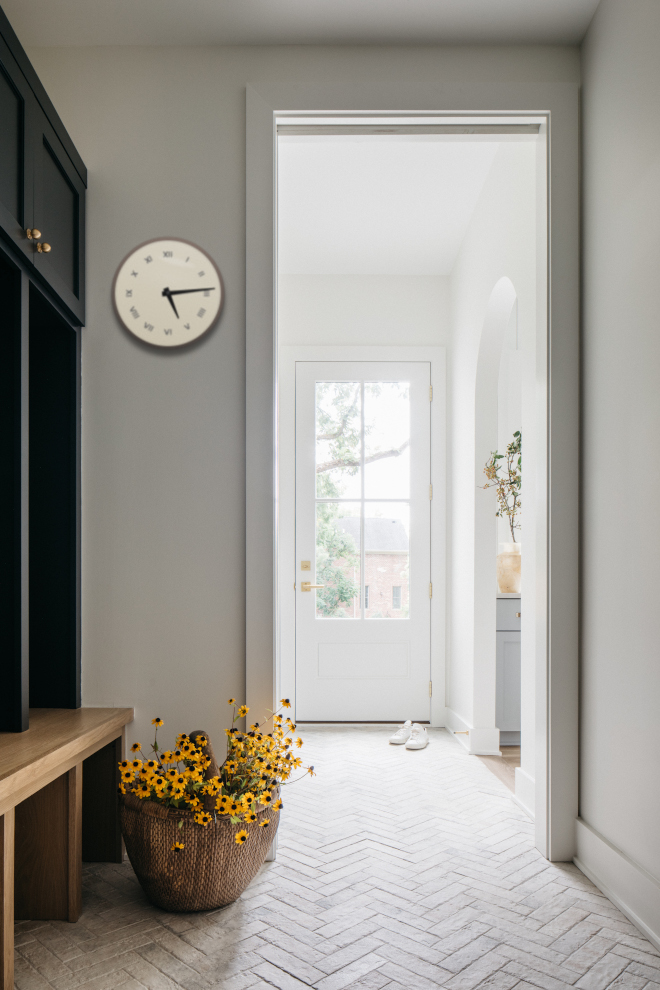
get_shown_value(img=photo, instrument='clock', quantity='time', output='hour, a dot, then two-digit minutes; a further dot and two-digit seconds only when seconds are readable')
5.14
